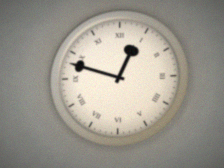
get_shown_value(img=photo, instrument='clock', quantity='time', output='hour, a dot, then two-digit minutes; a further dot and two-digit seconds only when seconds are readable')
12.48
